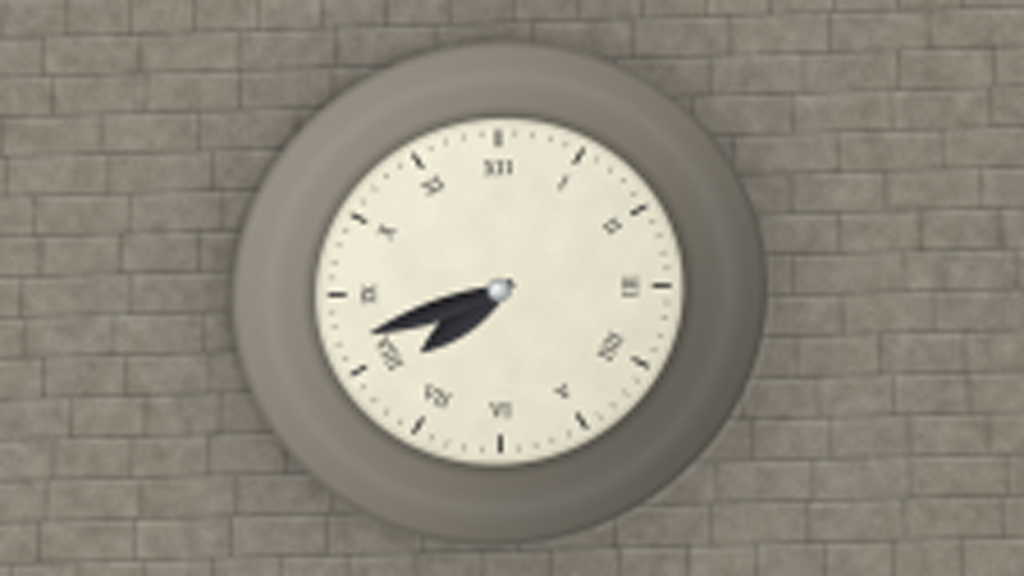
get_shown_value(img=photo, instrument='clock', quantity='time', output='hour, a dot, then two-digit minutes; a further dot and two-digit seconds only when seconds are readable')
7.42
